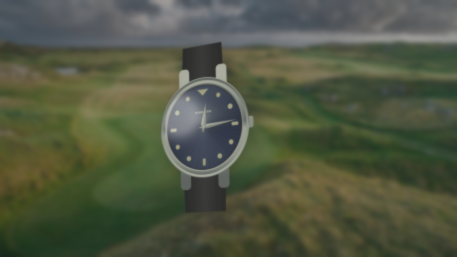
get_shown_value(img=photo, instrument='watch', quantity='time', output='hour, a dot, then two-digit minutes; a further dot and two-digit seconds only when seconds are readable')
12.14
